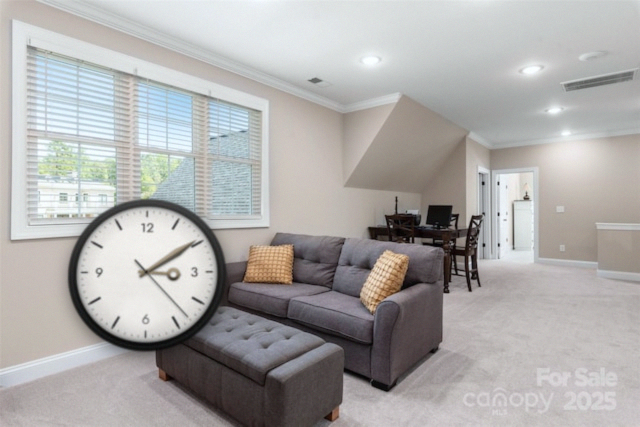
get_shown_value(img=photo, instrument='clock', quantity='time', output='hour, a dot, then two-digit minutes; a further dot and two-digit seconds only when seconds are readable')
3.09.23
